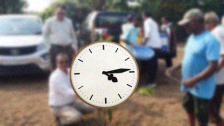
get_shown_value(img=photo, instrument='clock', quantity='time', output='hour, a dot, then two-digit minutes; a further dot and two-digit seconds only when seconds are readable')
4.14
